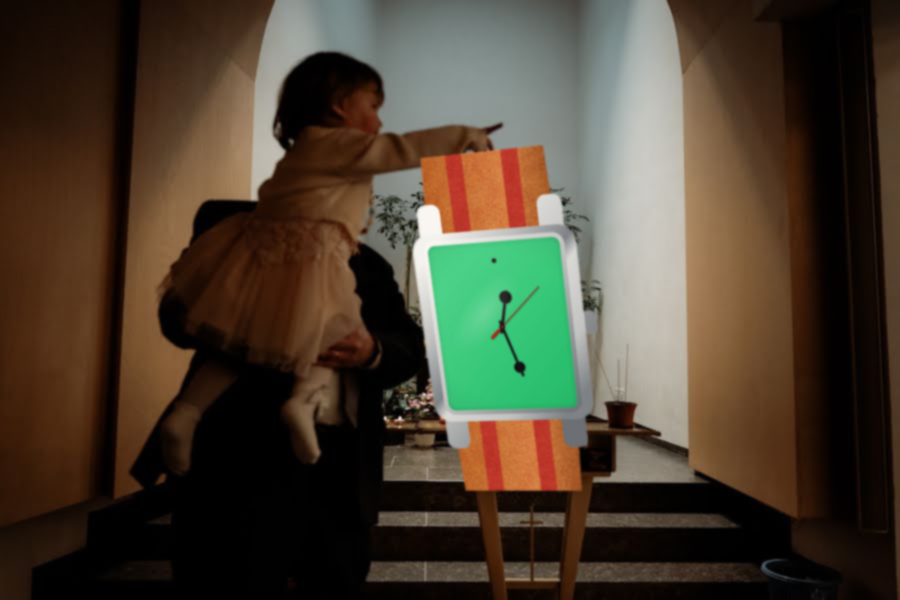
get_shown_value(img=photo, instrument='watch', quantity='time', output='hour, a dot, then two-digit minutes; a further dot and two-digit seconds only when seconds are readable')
12.27.08
